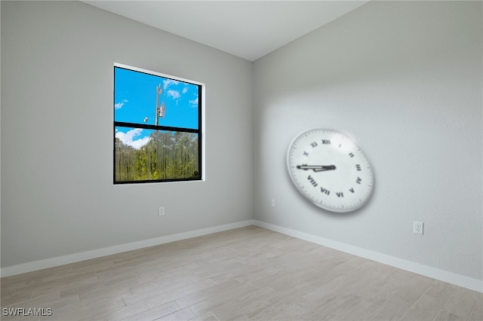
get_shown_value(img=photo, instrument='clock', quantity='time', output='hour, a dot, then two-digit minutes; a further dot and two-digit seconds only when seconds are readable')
8.45
